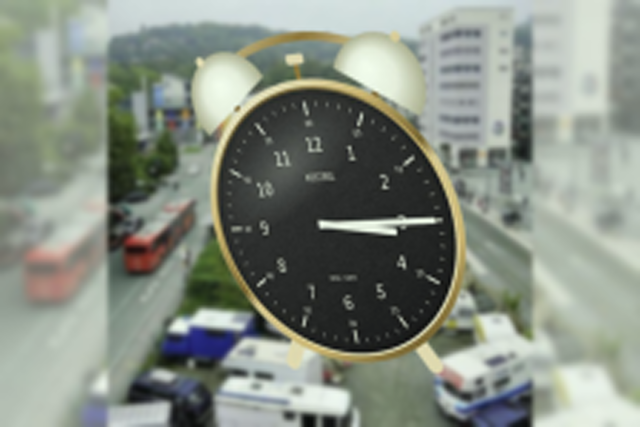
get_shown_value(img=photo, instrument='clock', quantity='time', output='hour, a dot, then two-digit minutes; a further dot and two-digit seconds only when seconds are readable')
3.15
